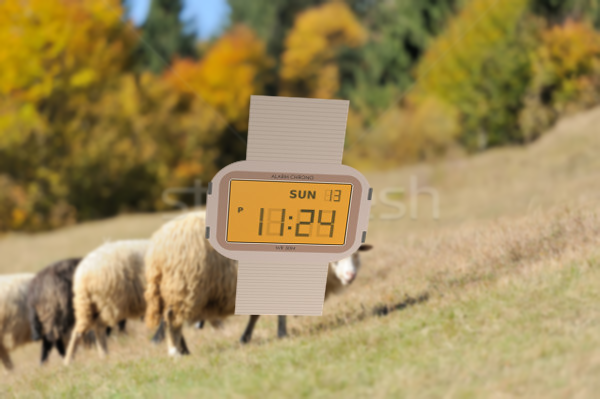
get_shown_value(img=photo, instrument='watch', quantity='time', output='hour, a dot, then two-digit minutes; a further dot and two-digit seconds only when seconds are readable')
11.24
